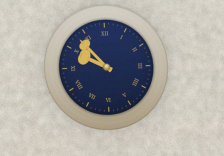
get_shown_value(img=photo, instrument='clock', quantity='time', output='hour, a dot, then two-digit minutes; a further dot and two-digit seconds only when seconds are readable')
9.53
